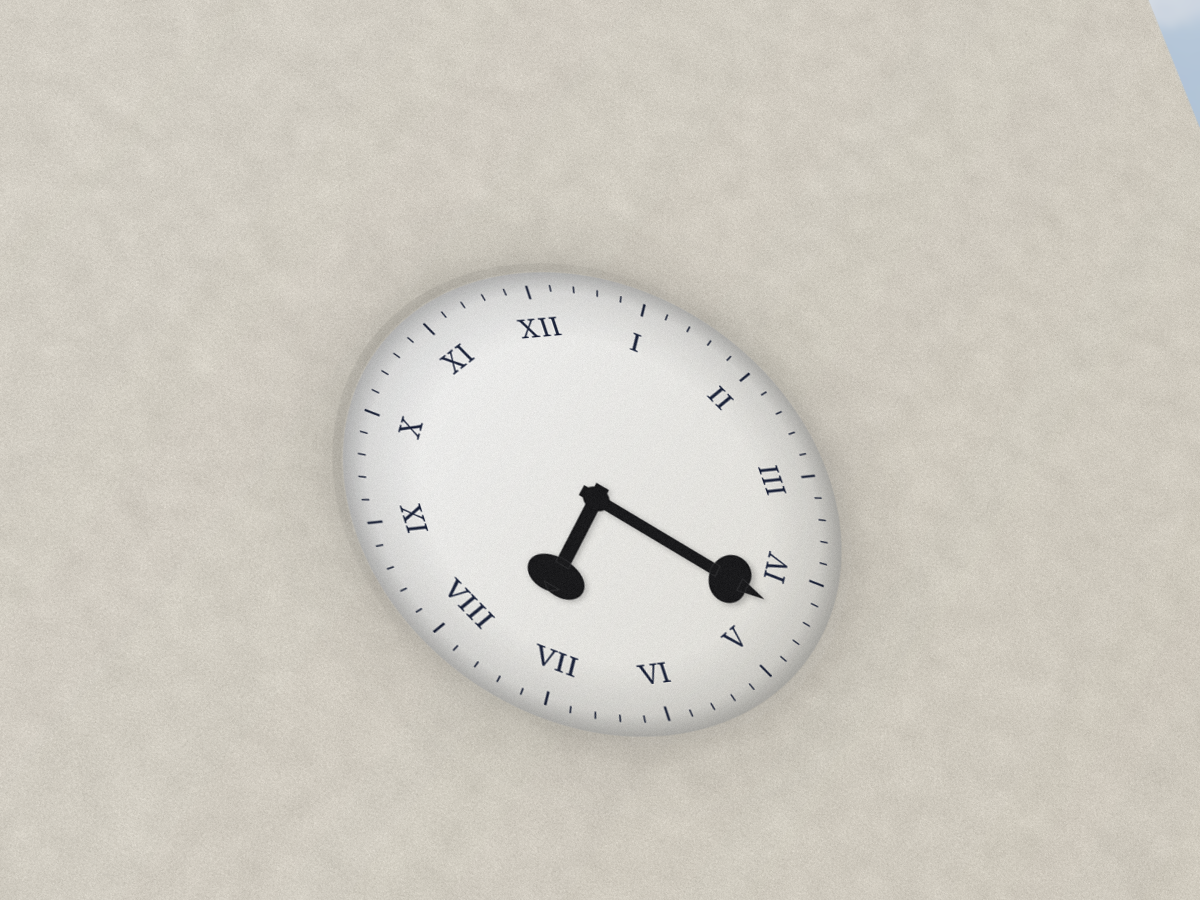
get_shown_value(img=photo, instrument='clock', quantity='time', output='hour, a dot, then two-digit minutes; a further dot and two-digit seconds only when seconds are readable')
7.22
